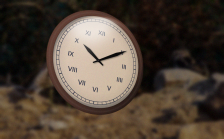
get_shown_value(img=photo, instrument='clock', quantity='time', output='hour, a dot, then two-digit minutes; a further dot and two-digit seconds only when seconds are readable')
10.10
